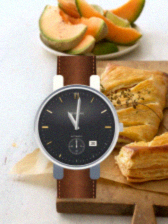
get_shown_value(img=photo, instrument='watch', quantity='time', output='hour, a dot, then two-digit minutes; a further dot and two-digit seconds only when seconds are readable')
11.01
